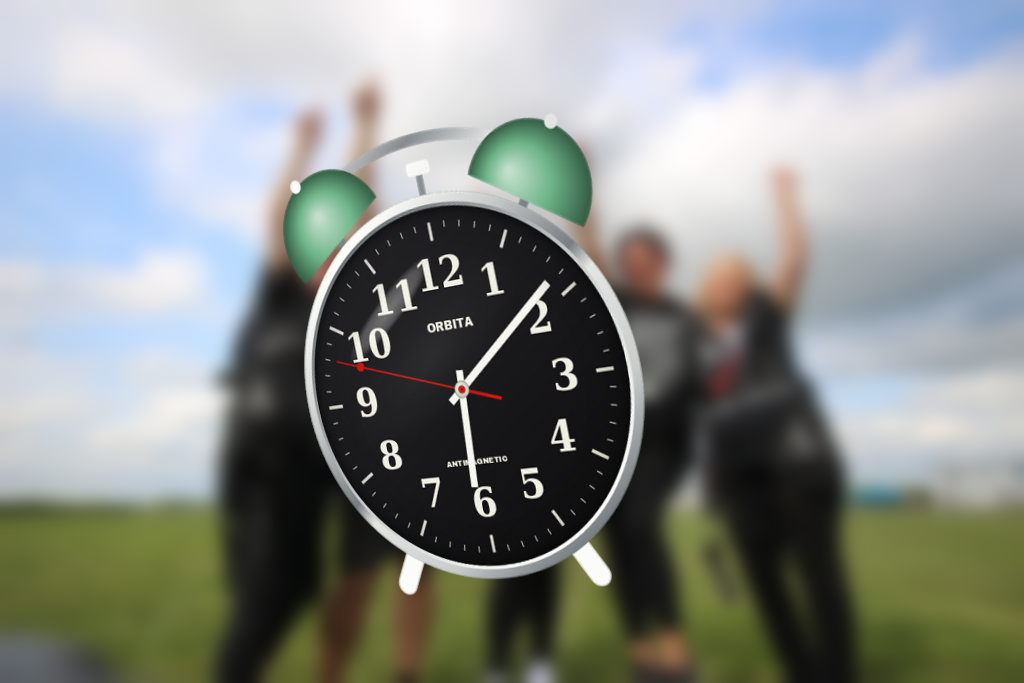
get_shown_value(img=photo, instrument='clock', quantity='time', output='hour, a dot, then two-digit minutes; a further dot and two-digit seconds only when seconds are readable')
6.08.48
